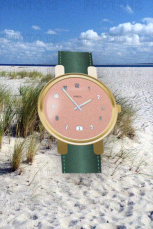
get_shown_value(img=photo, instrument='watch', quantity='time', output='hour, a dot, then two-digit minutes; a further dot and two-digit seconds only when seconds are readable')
1.54
